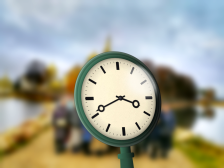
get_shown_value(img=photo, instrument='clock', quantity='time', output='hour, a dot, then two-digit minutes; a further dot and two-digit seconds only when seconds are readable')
3.41
